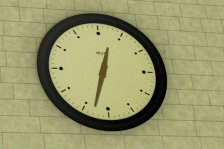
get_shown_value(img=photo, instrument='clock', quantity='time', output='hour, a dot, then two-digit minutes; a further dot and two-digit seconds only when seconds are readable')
12.33
